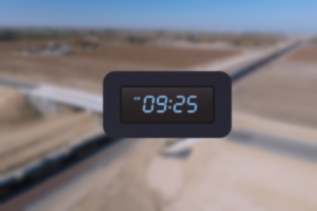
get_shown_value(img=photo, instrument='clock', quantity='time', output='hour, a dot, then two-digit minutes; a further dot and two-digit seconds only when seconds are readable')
9.25
